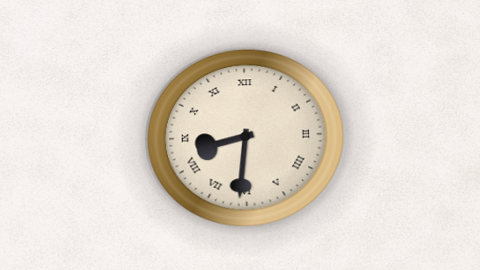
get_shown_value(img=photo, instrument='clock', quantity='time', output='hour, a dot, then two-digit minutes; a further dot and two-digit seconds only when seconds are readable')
8.31
